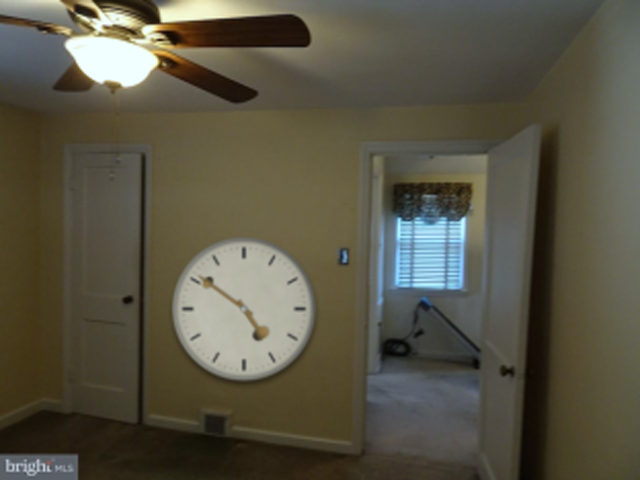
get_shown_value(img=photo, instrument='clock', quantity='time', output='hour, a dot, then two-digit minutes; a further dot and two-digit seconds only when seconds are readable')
4.51
